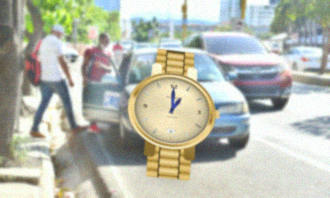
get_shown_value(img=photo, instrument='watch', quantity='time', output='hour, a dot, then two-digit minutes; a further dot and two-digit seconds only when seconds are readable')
1.00
